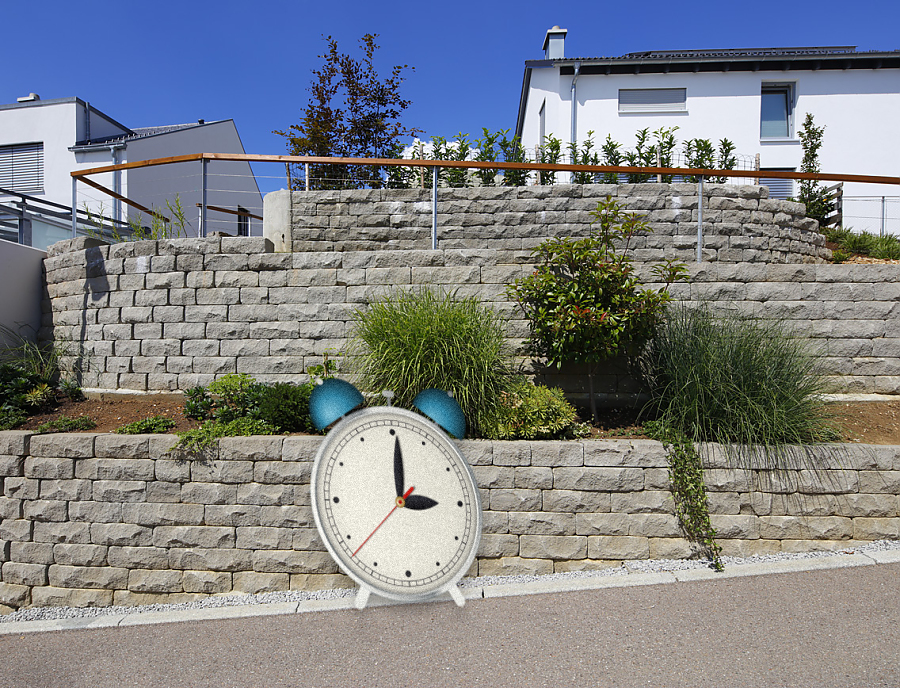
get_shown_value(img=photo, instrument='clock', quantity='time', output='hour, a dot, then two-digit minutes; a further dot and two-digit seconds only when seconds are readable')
3.00.38
